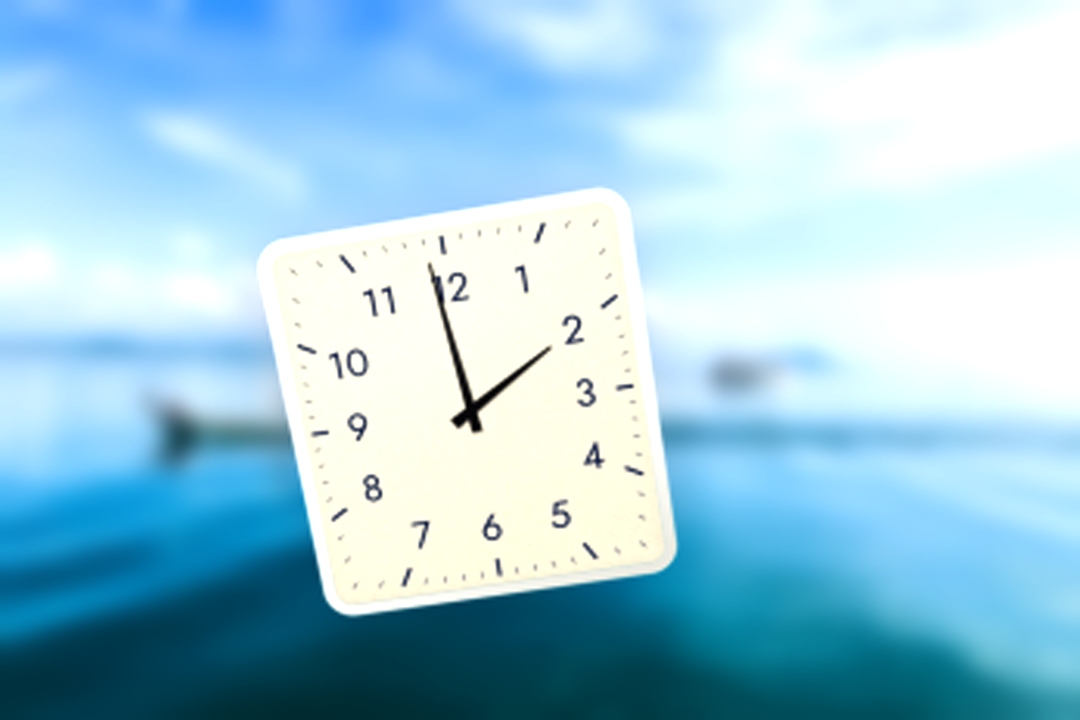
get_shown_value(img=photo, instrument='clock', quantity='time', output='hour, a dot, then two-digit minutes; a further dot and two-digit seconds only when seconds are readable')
1.59
